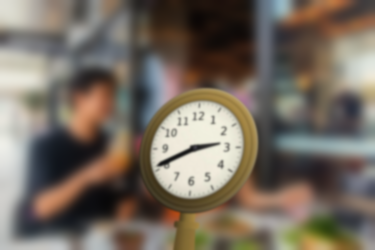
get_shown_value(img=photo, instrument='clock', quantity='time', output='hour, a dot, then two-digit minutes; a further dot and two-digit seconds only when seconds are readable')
2.41
